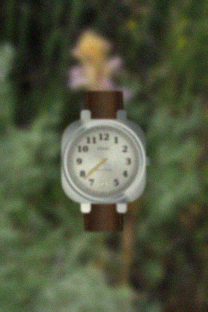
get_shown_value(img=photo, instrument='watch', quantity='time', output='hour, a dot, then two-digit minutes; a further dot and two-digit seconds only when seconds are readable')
7.38
